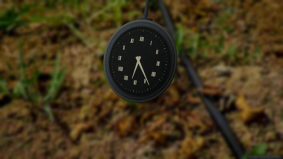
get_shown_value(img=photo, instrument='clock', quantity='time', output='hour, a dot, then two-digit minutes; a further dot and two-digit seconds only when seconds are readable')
6.24
